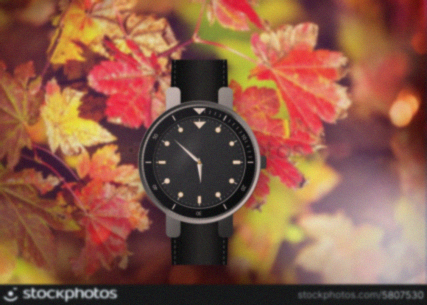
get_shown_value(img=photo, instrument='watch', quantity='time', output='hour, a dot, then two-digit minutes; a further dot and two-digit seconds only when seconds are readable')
5.52
